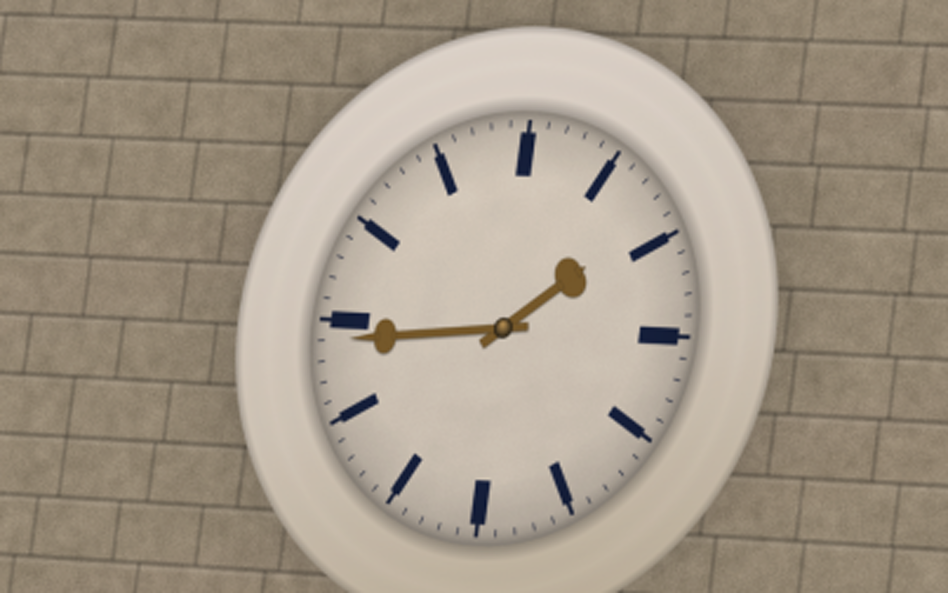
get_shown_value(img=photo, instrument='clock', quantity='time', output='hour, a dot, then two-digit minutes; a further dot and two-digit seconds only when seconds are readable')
1.44
